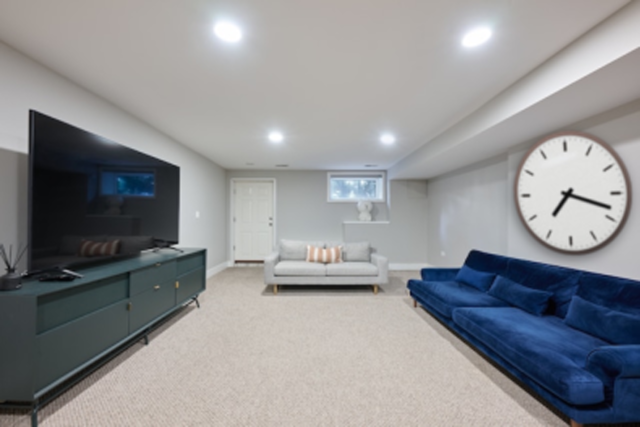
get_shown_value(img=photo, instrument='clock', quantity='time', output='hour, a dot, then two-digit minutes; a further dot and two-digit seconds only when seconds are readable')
7.18
